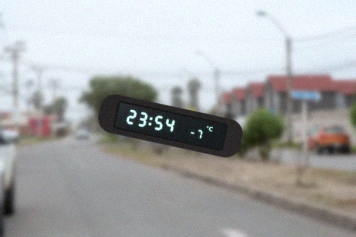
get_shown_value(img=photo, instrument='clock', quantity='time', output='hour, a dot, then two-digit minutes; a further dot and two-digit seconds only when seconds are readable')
23.54
